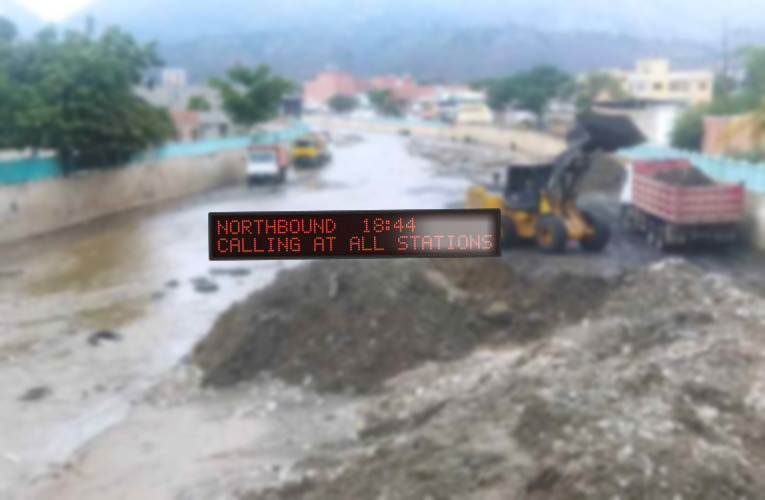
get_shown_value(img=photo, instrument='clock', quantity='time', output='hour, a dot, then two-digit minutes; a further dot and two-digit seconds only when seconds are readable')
18.44
